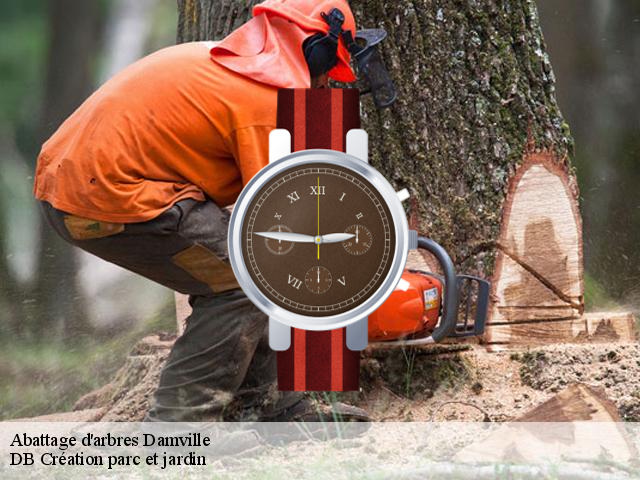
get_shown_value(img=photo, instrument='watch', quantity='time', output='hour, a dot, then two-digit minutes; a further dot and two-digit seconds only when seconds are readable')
2.46
